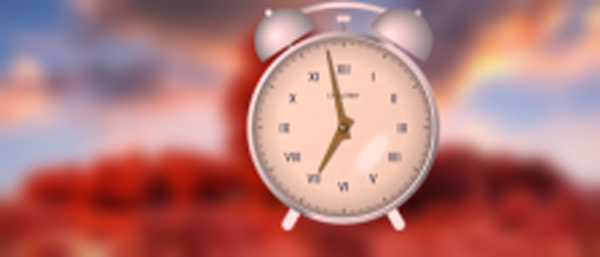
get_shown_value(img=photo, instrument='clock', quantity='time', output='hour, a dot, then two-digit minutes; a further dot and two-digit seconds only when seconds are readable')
6.58
